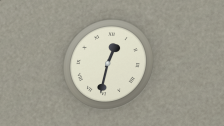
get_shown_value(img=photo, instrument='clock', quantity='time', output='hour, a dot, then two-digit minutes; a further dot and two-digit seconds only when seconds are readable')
12.31
